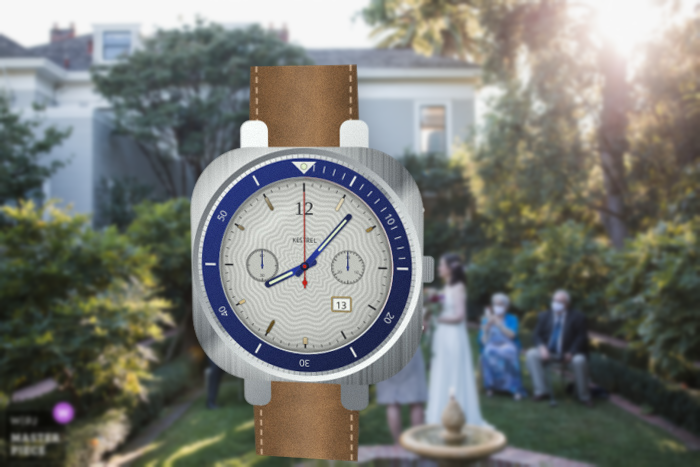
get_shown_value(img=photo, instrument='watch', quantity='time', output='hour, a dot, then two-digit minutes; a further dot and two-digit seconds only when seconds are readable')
8.07
